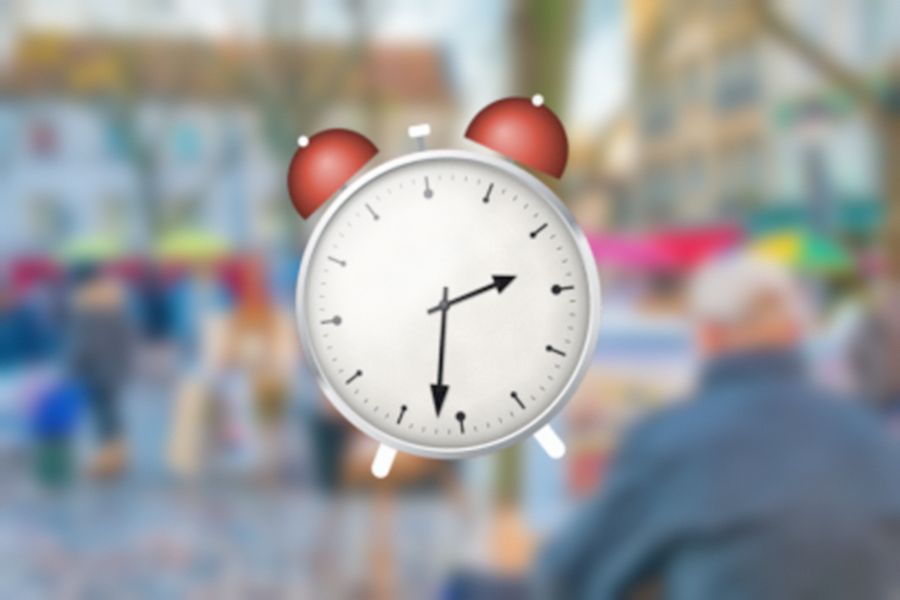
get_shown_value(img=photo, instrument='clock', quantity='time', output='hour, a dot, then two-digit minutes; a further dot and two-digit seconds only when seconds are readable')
2.32
